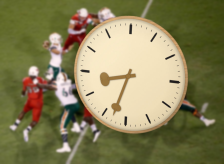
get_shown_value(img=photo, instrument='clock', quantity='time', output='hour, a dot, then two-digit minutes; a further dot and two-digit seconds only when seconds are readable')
8.33
